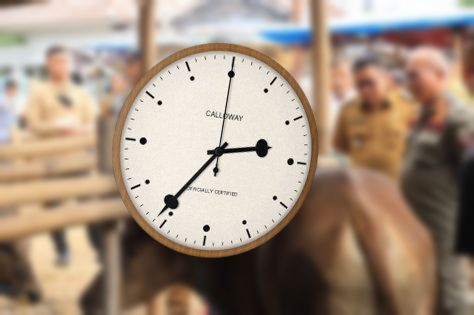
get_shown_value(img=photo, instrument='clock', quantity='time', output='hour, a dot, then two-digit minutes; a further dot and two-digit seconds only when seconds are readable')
2.36.00
